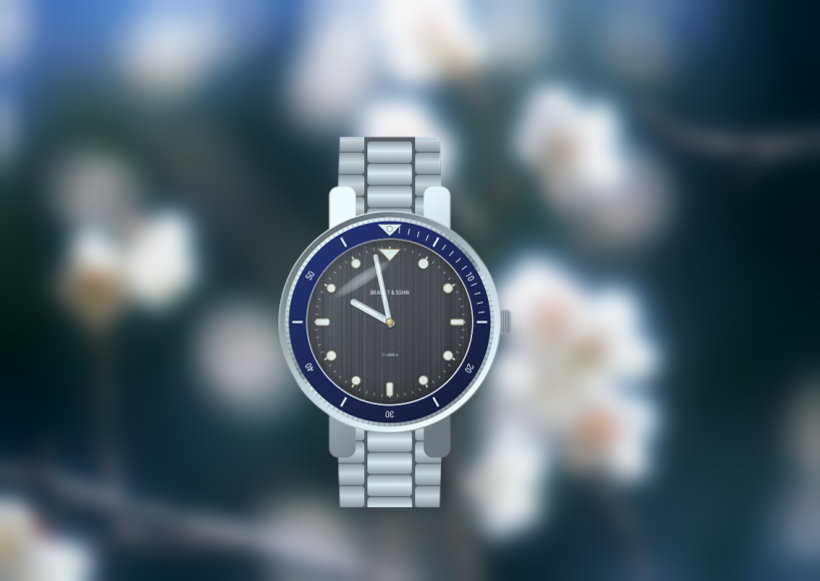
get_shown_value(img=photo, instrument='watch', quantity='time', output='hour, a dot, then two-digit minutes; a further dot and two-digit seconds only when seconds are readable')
9.58
